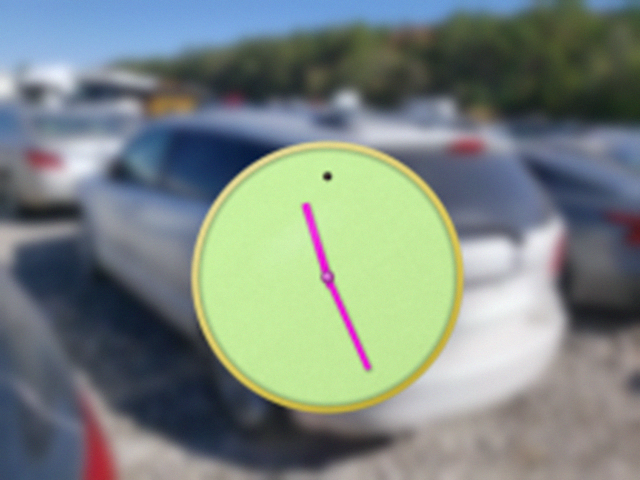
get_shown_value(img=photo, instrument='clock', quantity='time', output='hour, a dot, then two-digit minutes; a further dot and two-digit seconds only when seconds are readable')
11.26
